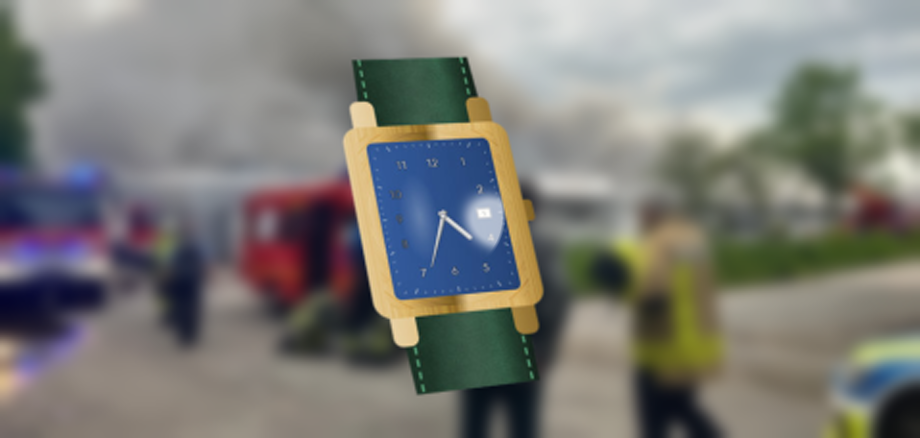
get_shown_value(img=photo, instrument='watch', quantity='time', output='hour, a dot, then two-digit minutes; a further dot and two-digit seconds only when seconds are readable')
4.34
